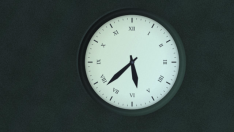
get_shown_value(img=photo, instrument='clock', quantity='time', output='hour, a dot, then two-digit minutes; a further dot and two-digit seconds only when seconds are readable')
5.38
